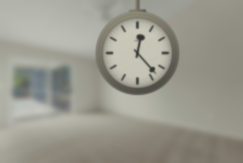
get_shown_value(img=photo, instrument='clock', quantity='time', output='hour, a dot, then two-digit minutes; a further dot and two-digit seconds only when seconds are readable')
12.23
